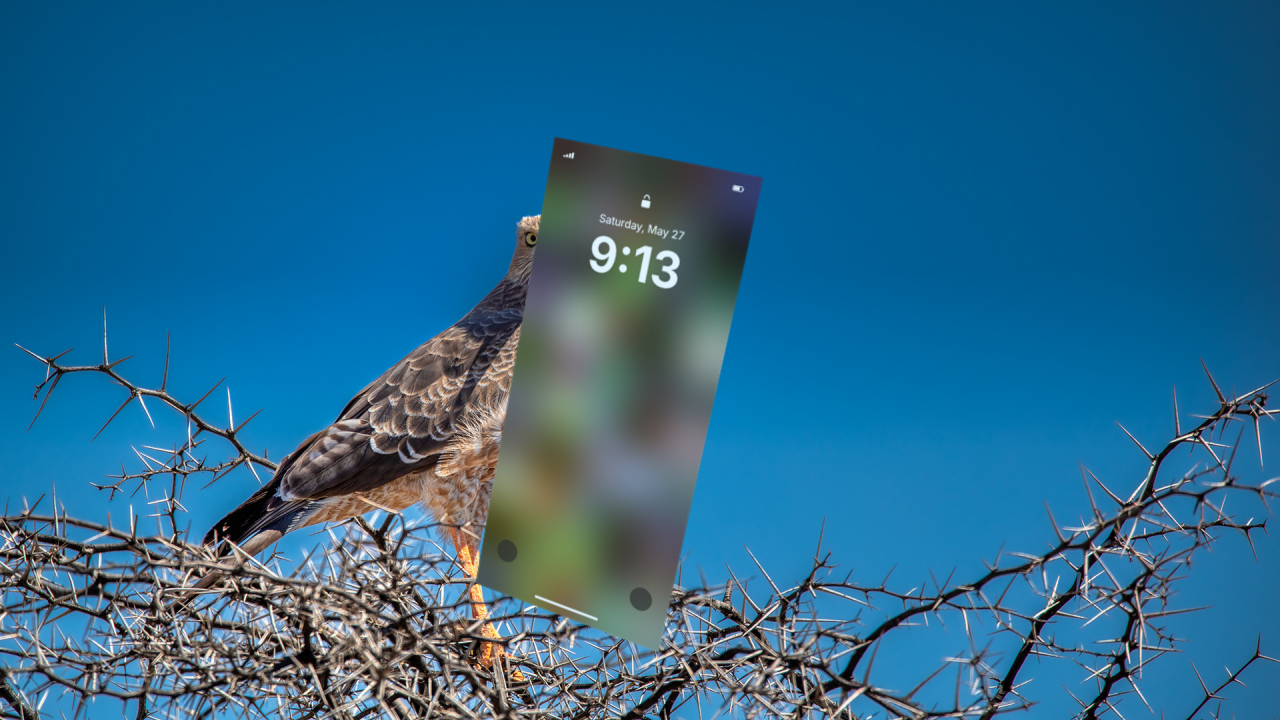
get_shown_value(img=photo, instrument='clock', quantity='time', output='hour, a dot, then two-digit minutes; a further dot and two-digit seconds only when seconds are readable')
9.13
